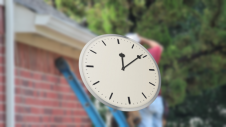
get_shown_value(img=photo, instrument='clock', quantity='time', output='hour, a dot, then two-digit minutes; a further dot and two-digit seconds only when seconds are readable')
12.09
